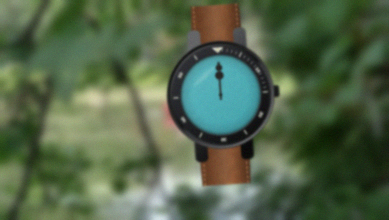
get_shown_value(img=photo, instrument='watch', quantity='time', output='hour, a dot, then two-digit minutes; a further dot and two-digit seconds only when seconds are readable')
12.00
